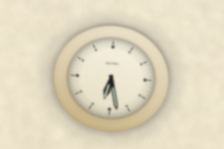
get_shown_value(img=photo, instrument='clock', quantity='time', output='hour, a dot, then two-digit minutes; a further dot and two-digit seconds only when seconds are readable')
6.28
